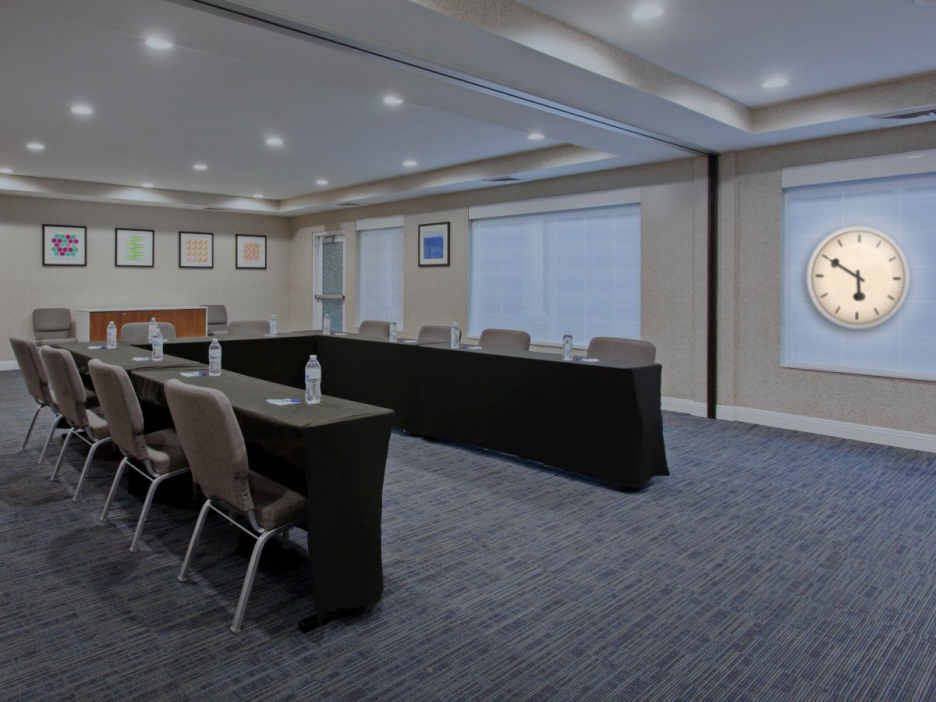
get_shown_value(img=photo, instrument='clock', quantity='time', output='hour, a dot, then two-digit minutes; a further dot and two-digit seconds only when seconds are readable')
5.50
